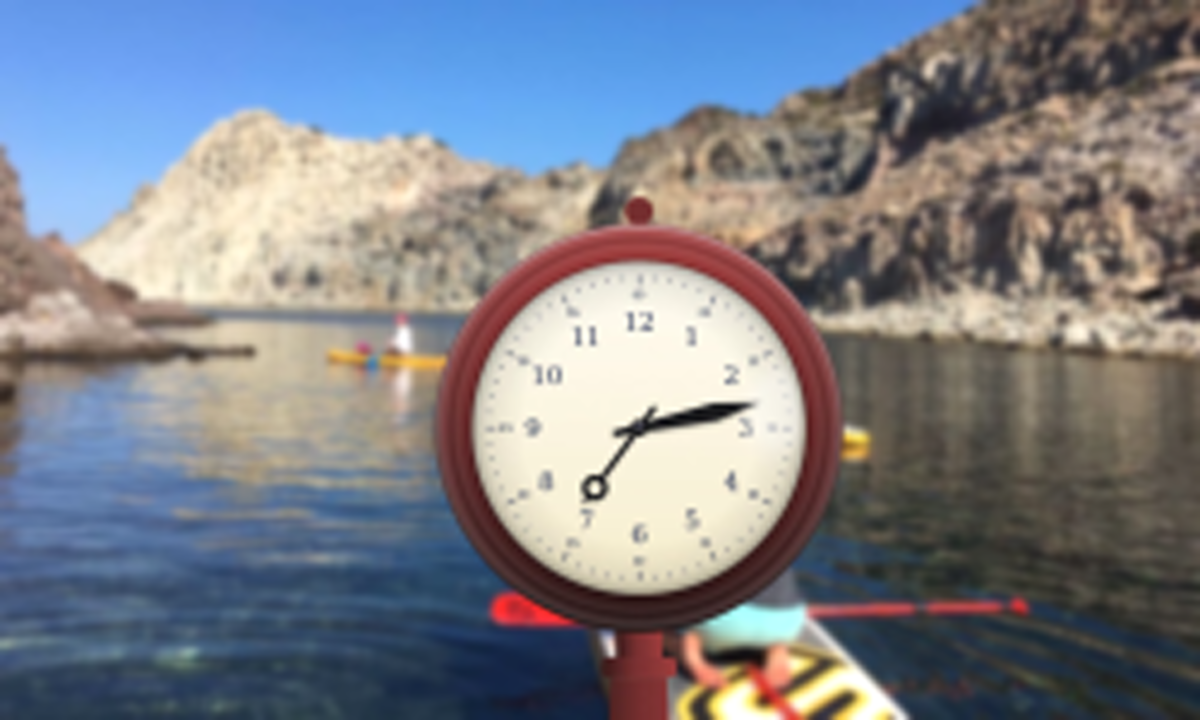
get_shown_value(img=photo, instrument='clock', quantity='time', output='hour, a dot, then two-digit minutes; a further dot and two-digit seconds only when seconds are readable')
7.13
